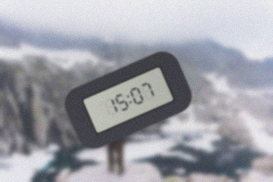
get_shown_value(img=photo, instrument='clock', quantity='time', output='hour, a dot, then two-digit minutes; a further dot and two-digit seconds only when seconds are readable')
15.07
